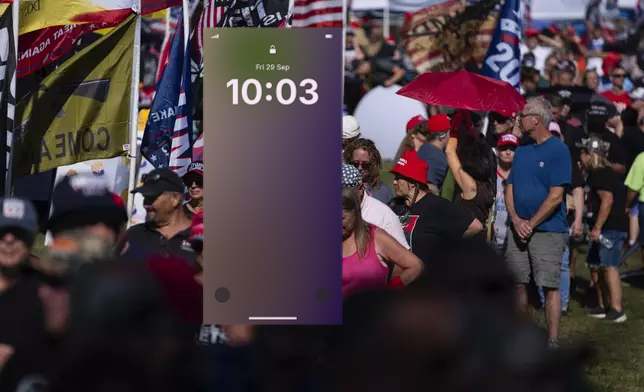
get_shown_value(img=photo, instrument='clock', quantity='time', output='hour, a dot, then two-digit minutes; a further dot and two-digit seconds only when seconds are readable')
10.03
